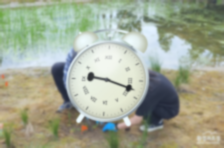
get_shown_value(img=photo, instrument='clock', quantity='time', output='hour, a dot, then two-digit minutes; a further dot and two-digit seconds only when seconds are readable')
9.18
